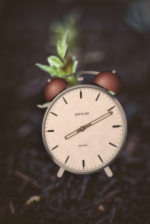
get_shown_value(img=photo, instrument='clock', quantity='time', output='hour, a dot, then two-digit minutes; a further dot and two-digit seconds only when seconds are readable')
8.11
